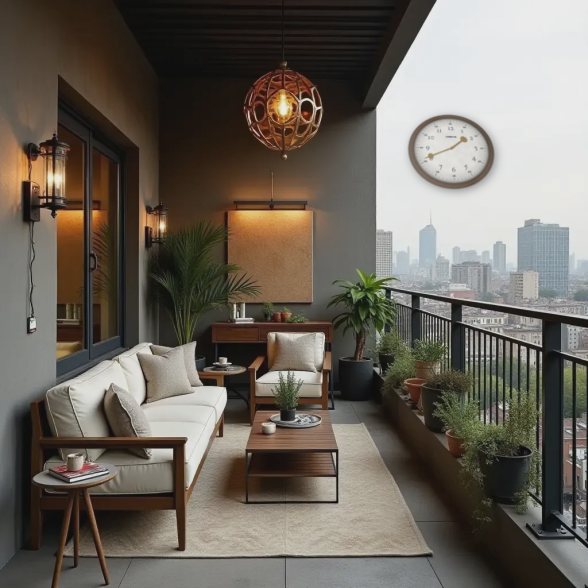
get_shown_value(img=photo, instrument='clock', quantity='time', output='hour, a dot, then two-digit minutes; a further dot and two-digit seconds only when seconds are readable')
1.41
